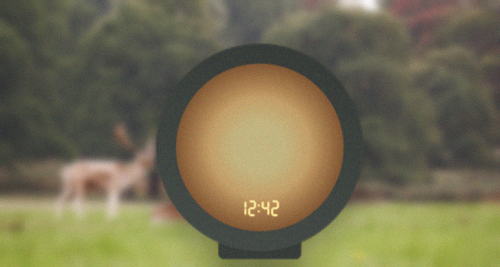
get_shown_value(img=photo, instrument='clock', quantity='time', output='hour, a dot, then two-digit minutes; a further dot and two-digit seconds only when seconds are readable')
12.42
